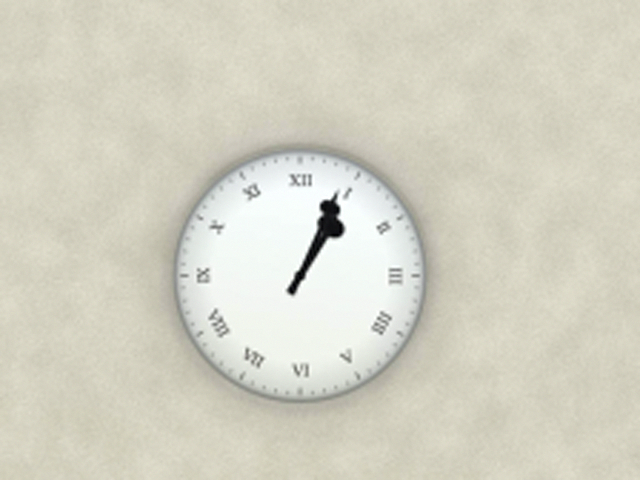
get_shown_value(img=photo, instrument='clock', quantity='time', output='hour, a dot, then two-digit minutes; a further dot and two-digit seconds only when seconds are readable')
1.04
